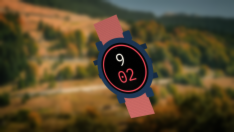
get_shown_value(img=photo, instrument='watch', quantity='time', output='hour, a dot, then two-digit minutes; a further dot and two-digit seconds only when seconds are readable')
9.02
